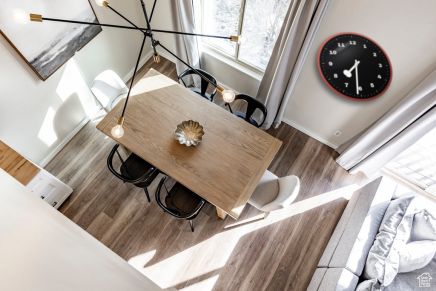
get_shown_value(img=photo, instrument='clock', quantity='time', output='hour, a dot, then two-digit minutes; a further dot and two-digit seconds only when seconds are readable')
7.31
